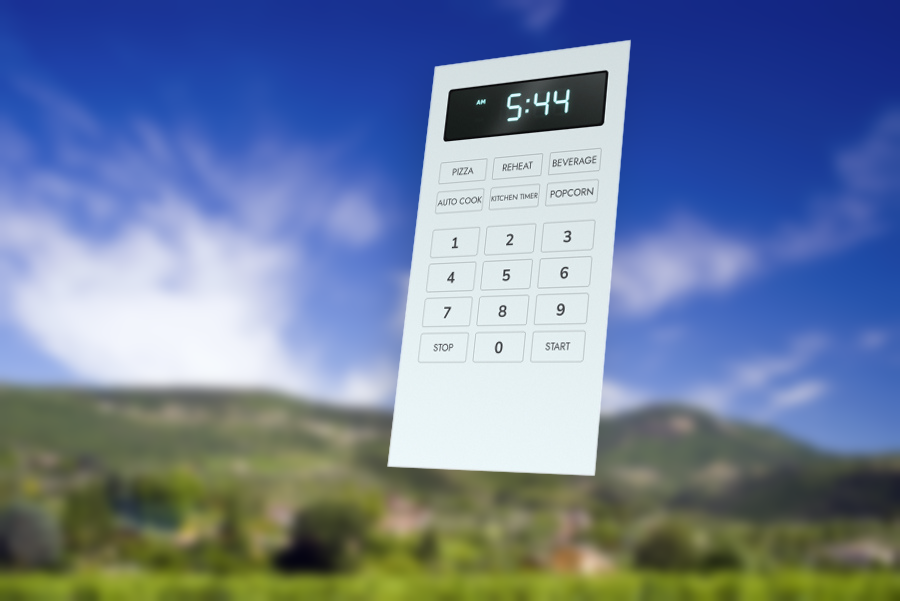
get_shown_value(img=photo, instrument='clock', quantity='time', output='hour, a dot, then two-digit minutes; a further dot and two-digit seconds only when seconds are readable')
5.44
